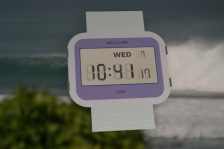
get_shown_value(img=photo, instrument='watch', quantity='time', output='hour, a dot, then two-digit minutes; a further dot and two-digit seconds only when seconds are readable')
10.41.17
